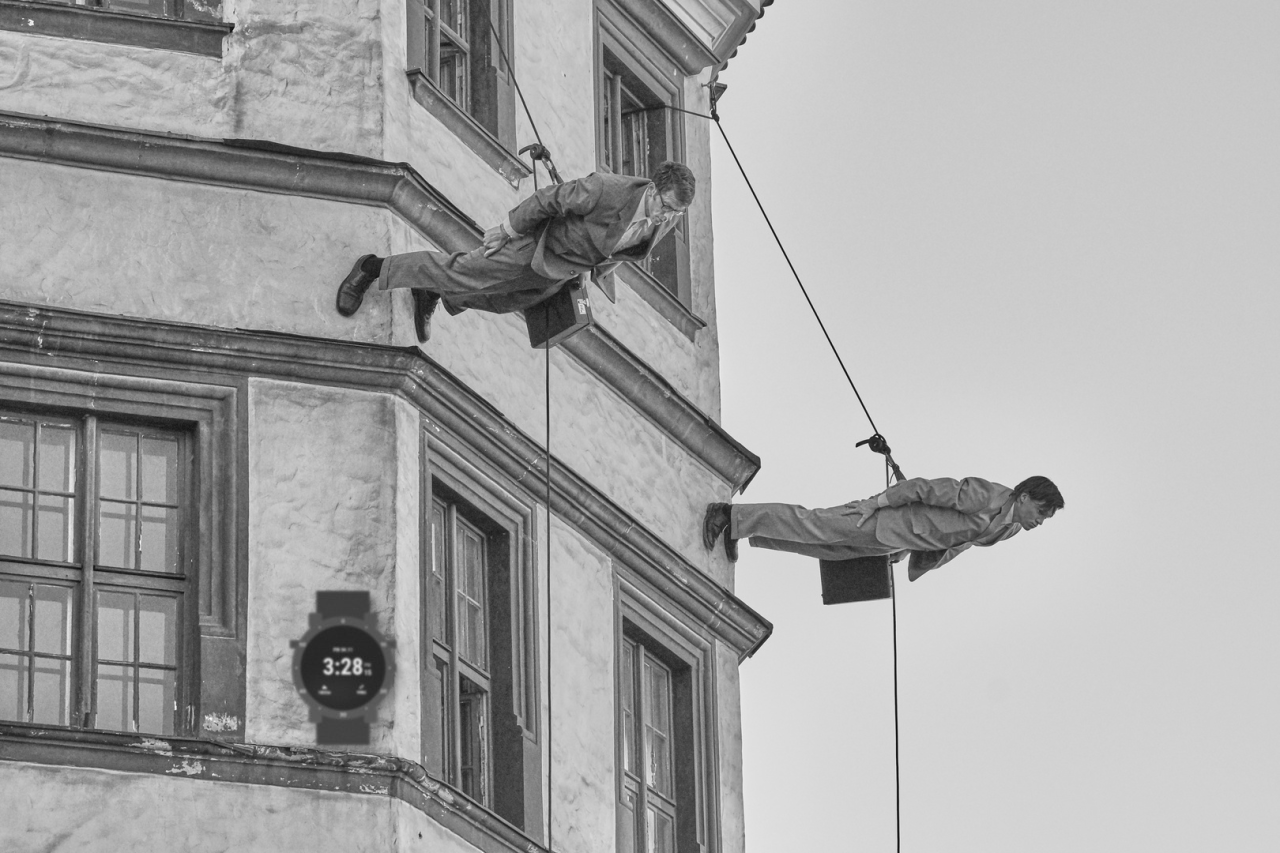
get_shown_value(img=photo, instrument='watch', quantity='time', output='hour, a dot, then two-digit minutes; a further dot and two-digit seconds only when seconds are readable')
3.28
